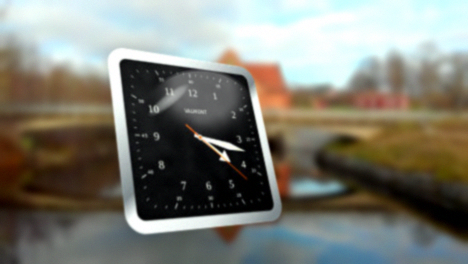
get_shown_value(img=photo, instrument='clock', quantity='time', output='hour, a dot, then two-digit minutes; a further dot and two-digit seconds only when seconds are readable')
4.17.22
